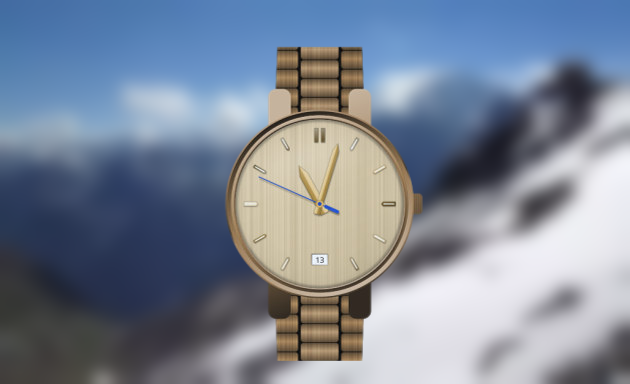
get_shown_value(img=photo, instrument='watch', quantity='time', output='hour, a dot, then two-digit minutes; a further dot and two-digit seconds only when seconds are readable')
11.02.49
